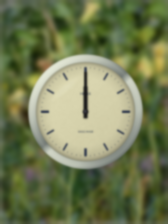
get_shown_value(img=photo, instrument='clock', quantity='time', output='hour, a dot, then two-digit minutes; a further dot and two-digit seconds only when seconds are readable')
12.00
